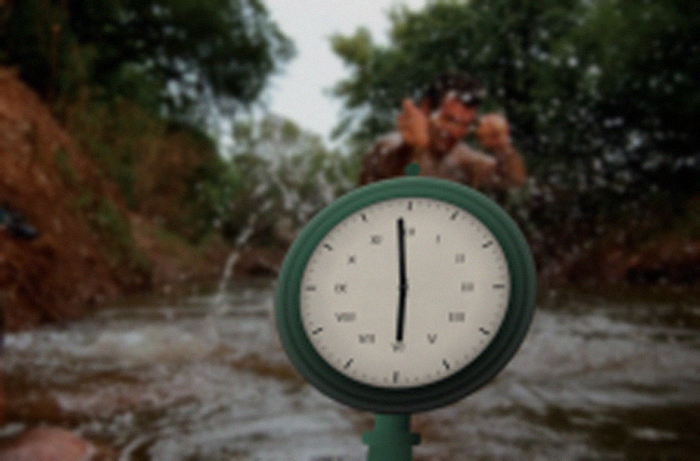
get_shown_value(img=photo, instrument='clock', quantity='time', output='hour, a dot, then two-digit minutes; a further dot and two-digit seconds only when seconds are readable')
5.59
